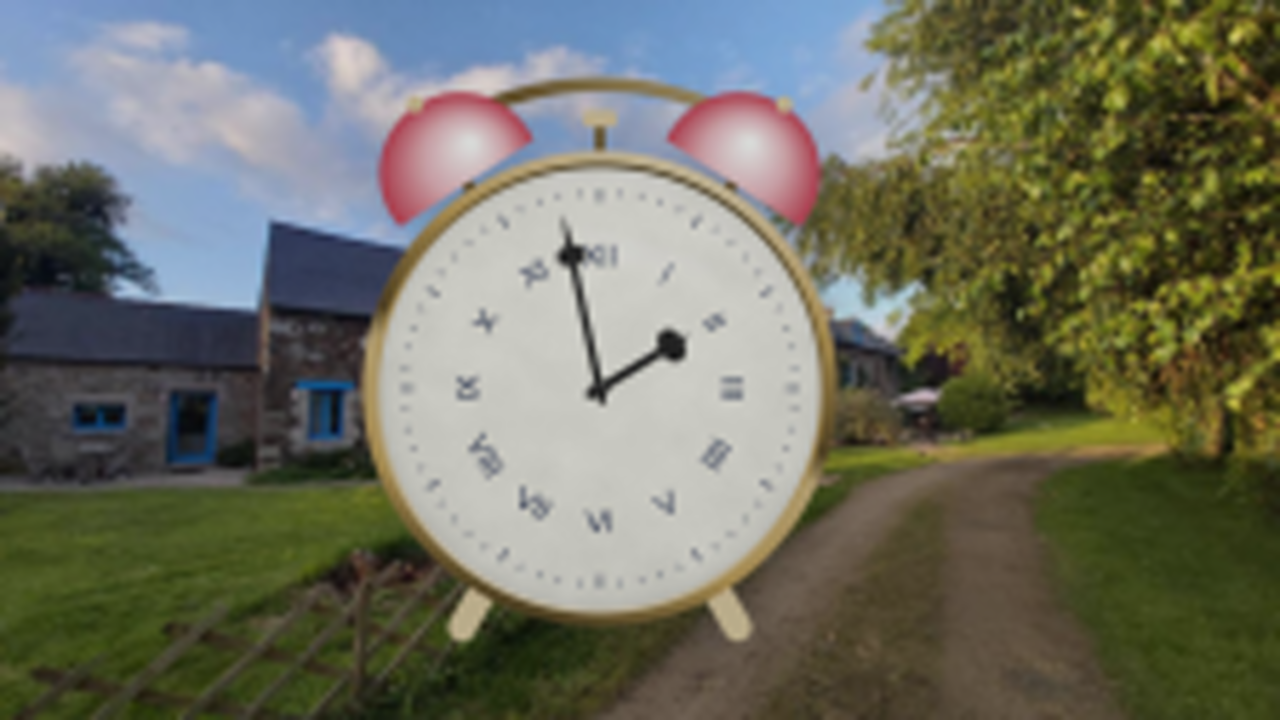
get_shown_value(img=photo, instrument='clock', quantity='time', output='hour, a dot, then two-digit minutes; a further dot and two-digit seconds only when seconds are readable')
1.58
